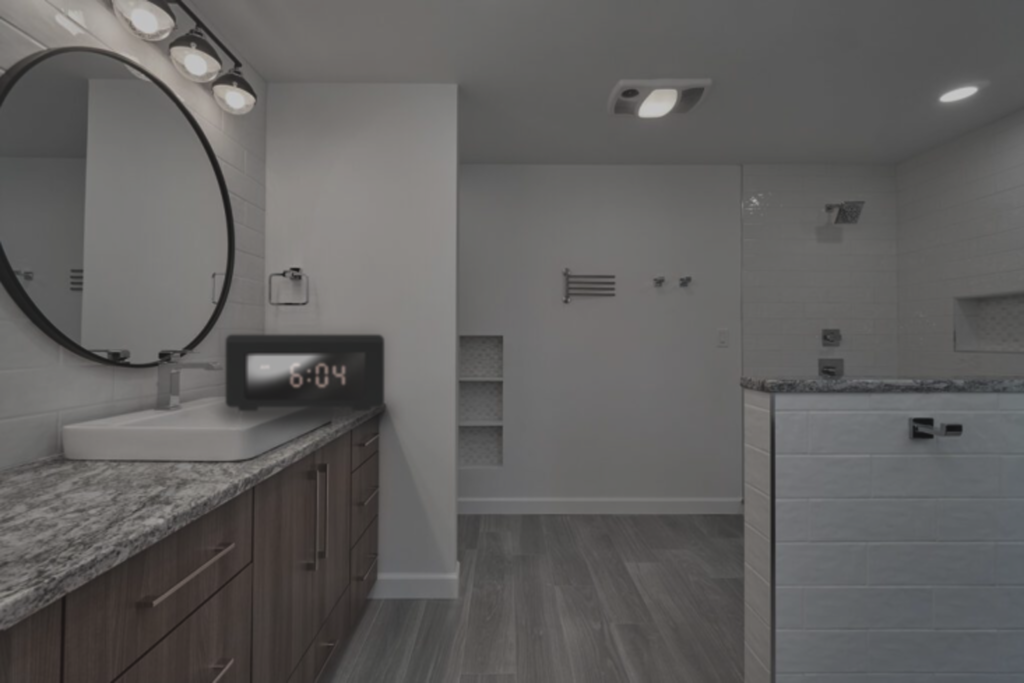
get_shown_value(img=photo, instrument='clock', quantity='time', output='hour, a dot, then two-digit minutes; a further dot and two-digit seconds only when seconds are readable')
6.04
